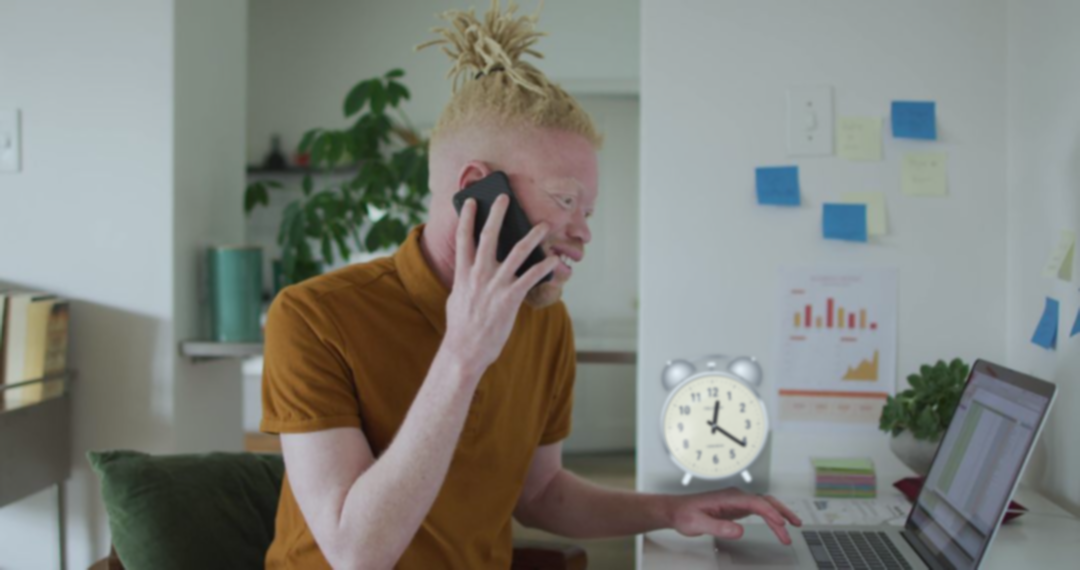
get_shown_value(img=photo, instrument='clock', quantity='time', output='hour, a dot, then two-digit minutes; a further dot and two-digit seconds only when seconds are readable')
12.21
